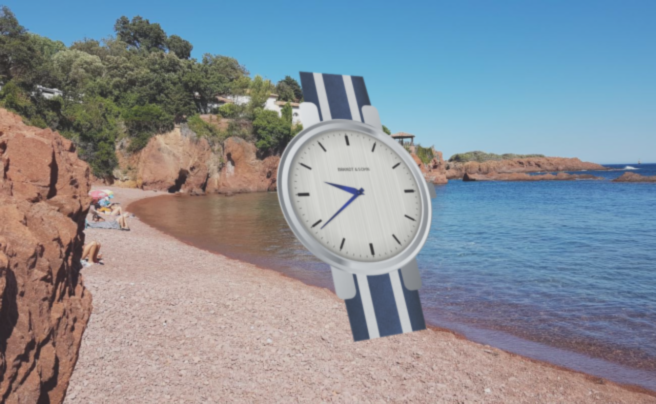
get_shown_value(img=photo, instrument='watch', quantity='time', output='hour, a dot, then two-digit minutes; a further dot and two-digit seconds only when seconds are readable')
9.39
